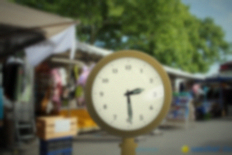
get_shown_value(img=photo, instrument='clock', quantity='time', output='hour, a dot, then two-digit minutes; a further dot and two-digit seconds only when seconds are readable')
2.29
